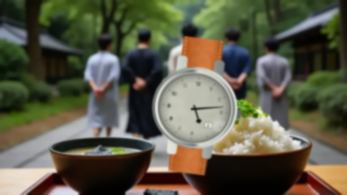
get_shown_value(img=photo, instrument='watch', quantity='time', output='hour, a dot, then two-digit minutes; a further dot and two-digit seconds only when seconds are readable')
5.13
